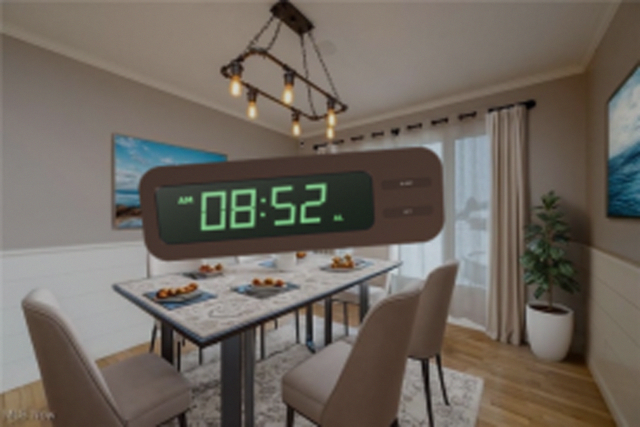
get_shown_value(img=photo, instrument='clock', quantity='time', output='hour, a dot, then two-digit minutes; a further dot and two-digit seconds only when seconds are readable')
8.52
